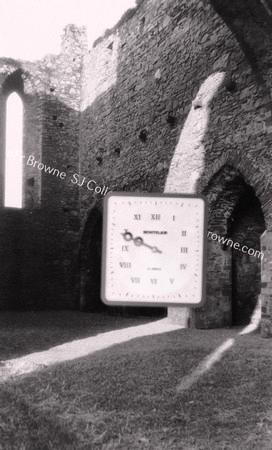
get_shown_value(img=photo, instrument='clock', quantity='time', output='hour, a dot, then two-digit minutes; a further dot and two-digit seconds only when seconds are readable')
9.49
